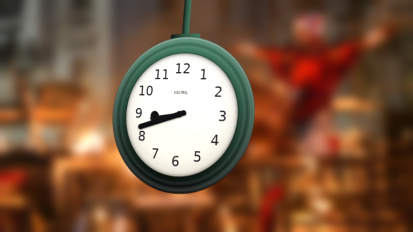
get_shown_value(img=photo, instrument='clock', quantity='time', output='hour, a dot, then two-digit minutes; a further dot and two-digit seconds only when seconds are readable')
8.42
